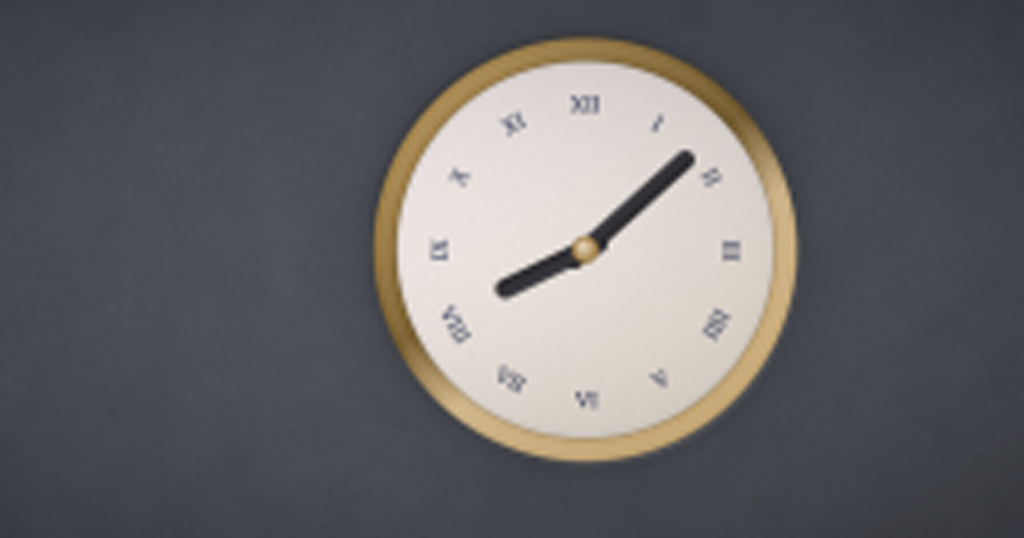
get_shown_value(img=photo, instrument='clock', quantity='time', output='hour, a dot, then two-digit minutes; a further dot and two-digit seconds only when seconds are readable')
8.08
